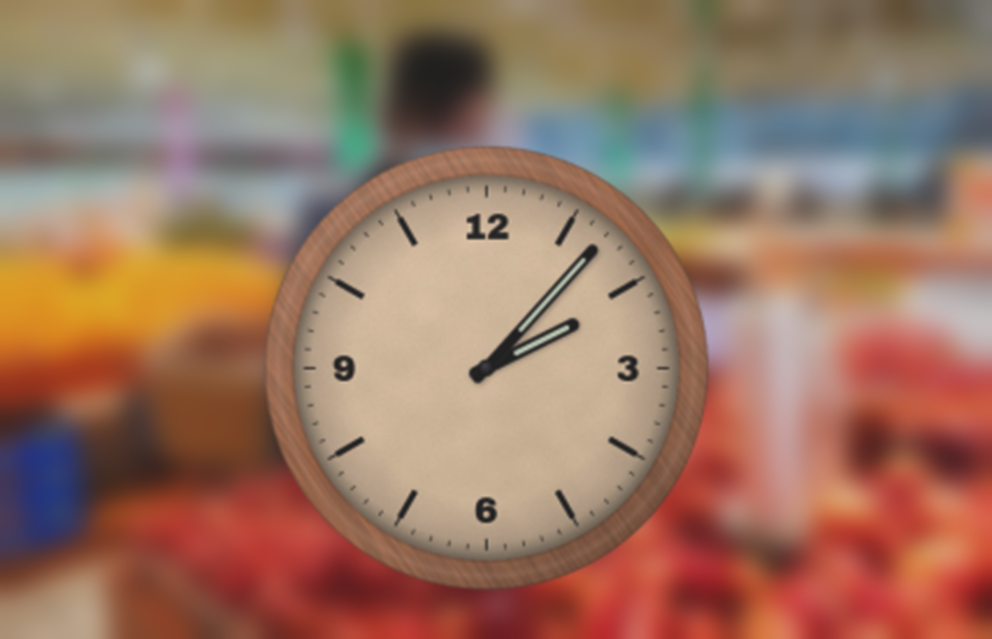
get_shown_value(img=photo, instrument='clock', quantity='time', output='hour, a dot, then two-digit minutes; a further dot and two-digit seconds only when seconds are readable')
2.07
